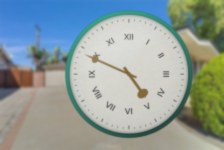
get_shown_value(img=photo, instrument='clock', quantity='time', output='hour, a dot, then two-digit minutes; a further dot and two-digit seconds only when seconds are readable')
4.49
